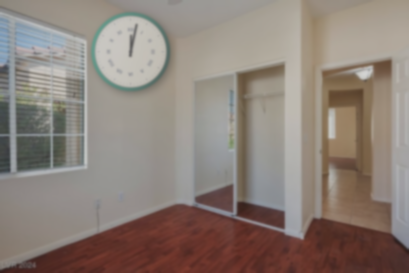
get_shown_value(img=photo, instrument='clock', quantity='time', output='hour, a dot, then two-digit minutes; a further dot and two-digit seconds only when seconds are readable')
12.02
